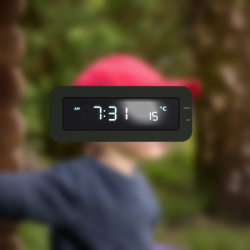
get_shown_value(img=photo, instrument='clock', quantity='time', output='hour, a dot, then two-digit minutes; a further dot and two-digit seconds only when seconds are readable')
7.31
